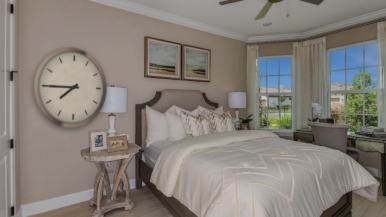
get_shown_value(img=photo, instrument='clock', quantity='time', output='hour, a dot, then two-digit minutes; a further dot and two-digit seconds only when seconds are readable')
7.45
